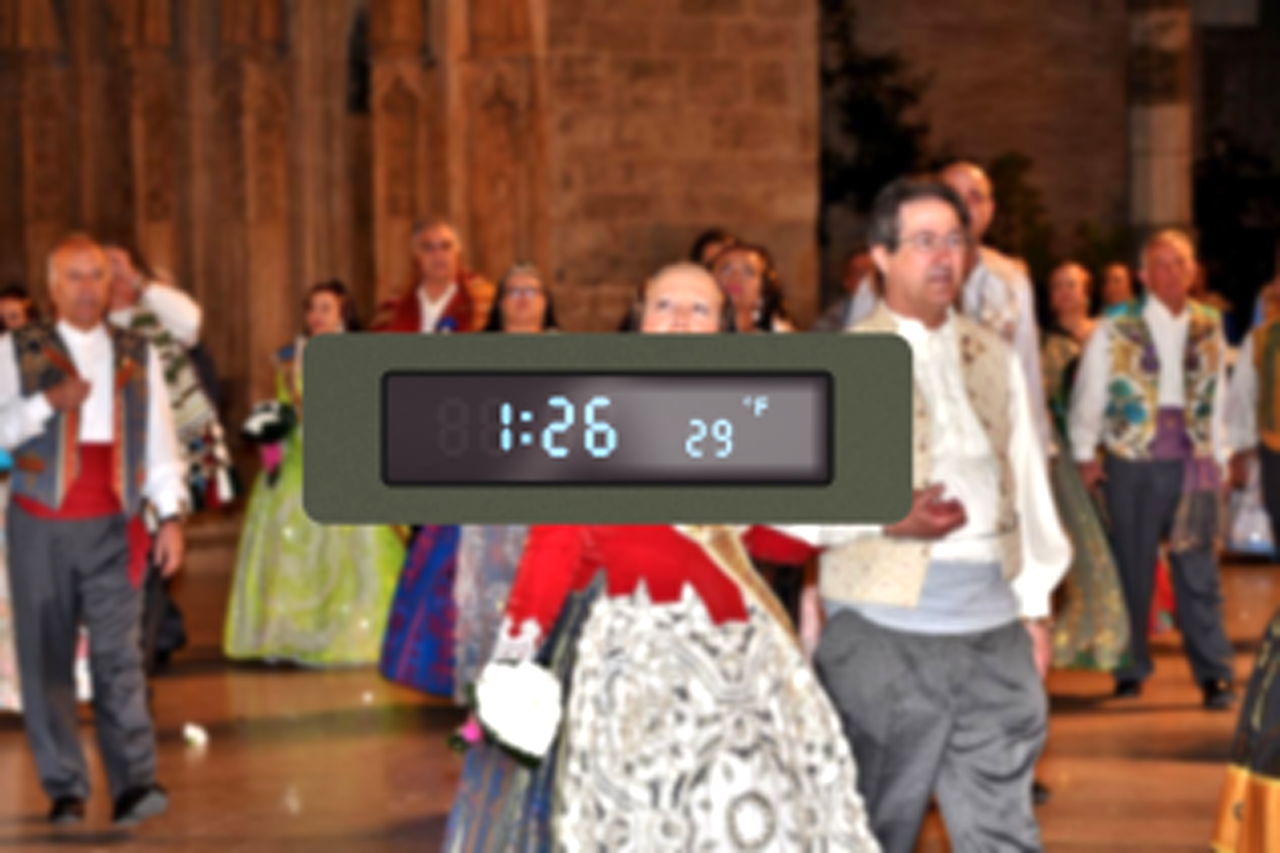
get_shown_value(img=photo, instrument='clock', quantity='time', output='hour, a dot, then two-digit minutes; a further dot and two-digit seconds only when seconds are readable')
1.26
